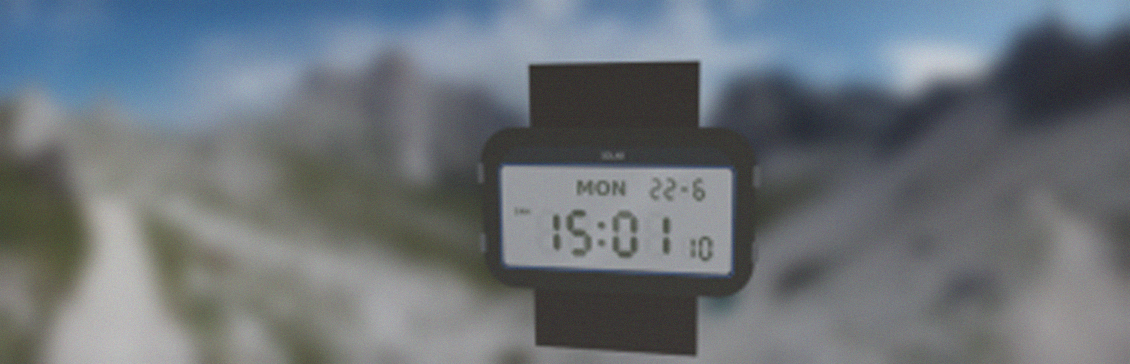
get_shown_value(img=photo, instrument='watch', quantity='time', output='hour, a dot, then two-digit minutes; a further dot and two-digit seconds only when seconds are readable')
15.01.10
